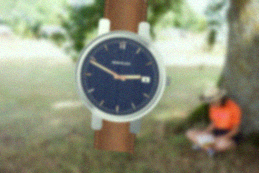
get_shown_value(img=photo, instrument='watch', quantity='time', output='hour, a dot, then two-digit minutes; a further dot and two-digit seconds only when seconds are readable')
2.49
